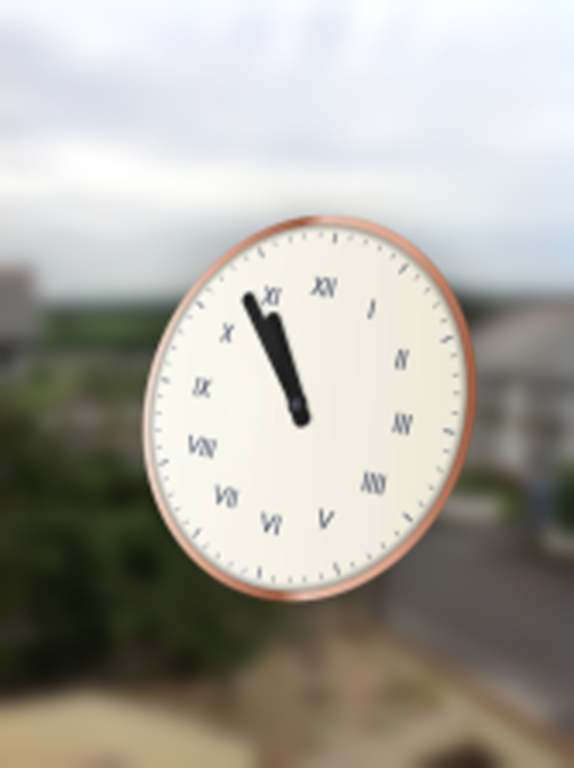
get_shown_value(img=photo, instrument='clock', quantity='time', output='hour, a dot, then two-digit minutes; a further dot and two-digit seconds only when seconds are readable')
10.53
